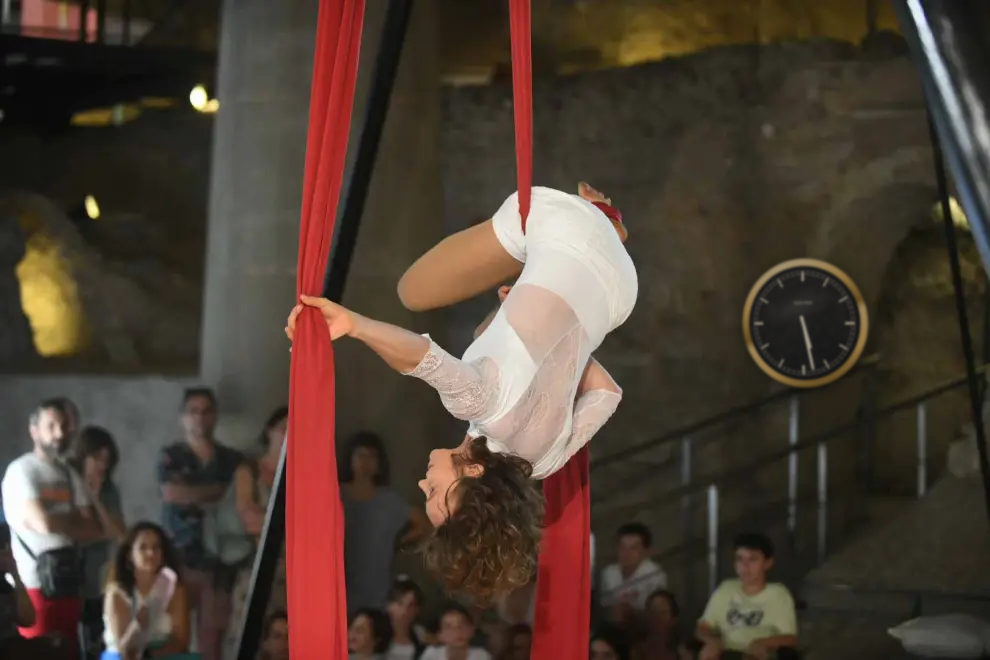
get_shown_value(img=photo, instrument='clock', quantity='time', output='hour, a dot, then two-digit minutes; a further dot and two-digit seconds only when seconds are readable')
5.28
